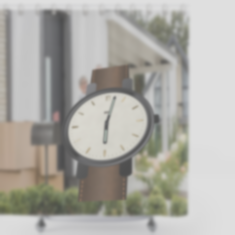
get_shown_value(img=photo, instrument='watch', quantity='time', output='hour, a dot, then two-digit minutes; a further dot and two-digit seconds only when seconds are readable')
6.02
